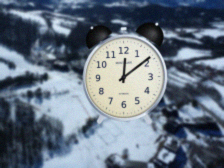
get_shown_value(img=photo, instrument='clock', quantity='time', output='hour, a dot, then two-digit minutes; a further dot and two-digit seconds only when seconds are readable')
12.09
